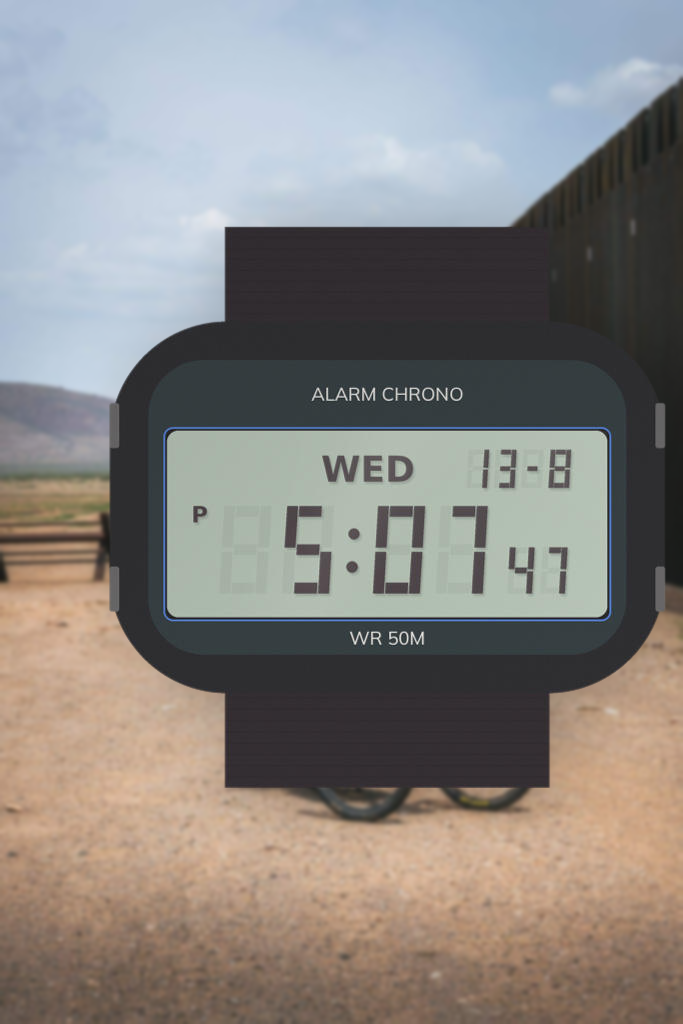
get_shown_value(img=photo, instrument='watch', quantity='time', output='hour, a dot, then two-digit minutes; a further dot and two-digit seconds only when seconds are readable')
5.07.47
